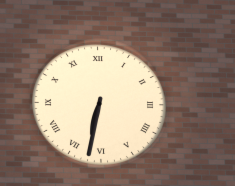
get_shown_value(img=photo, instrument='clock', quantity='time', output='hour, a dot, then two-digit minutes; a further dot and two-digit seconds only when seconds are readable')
6.32
